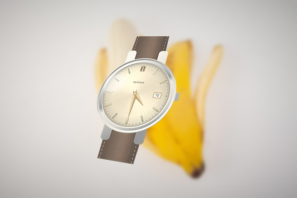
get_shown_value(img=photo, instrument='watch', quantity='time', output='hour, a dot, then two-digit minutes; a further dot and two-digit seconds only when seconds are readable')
4.30
